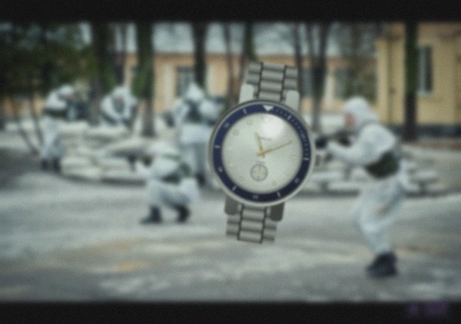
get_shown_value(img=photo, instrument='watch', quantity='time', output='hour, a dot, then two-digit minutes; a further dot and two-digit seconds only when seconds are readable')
11.10
